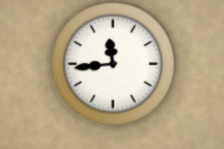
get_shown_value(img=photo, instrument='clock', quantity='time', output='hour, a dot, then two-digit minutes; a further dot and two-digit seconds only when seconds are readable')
11.44
